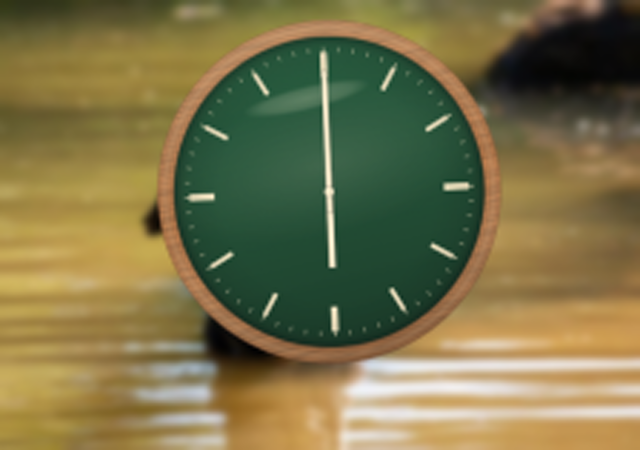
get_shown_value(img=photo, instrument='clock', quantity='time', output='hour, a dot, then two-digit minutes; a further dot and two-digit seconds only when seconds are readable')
6.00
